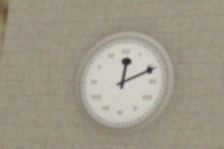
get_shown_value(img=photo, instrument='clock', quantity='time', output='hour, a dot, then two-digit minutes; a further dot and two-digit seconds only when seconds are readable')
12.11
